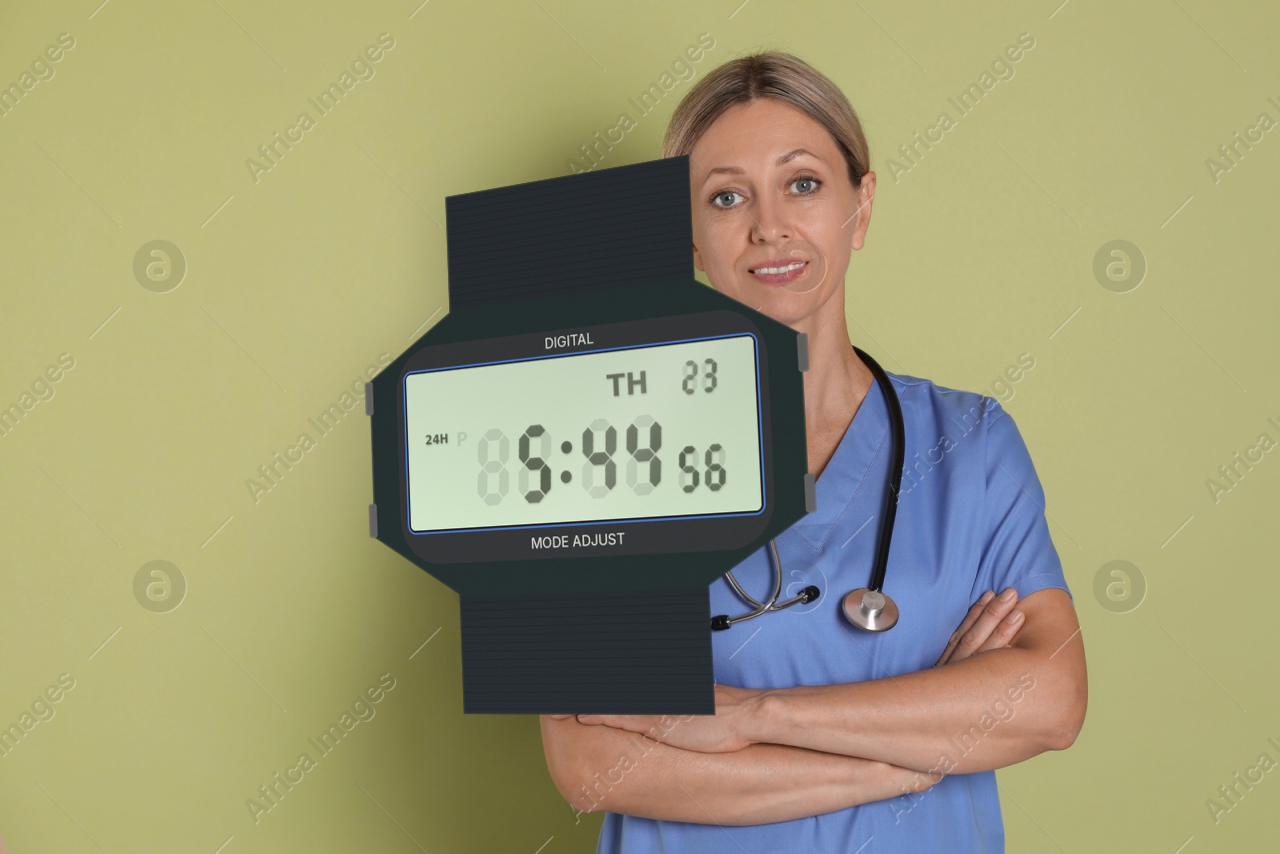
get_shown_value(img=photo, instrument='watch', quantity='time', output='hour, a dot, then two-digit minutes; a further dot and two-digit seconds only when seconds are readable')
5.44.56
